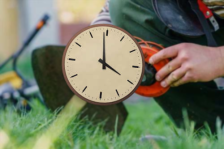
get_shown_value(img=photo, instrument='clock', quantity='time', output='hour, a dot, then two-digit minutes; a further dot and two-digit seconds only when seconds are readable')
3.59
